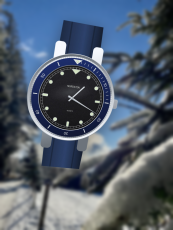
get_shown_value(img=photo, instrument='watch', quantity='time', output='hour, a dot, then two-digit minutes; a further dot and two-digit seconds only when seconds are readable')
1.19
